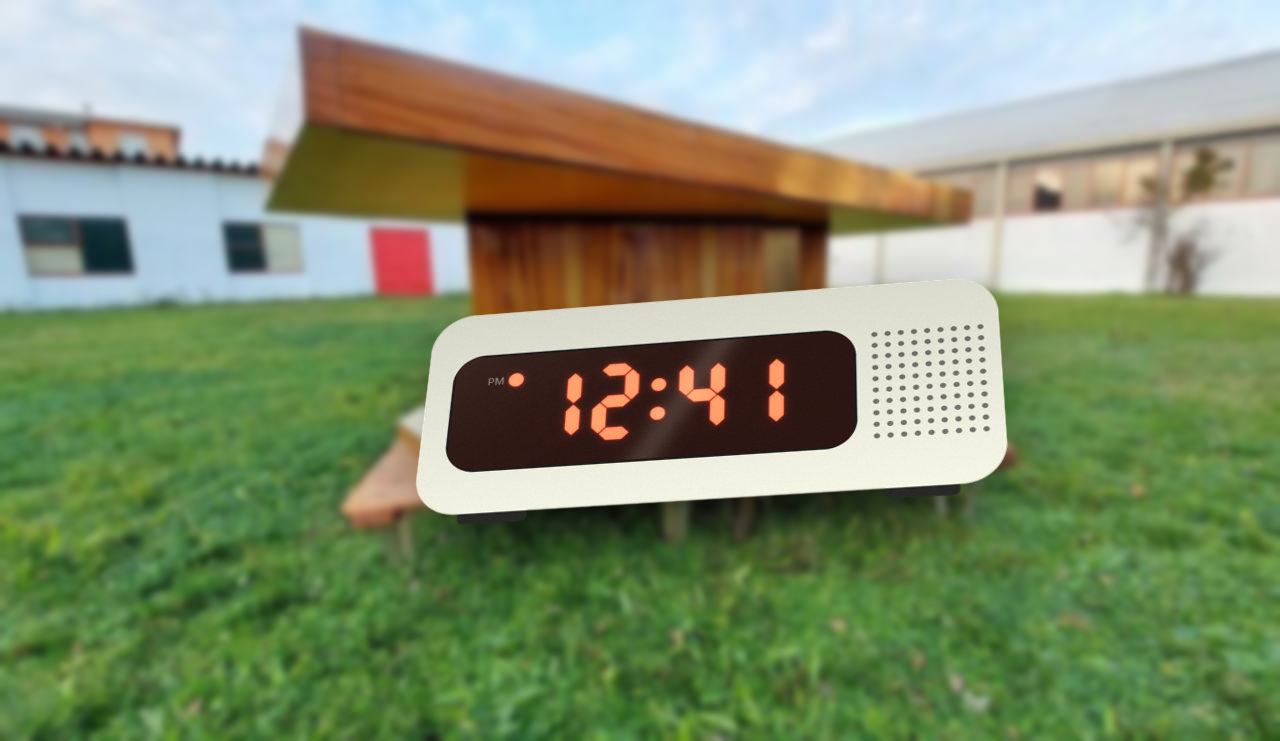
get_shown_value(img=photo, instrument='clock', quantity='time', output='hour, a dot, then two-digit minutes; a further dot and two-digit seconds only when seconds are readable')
12.41
